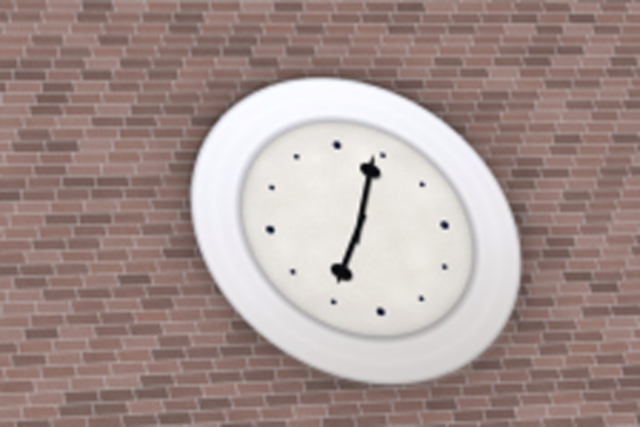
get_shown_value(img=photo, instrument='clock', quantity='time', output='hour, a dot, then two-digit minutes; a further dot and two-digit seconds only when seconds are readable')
7.04
